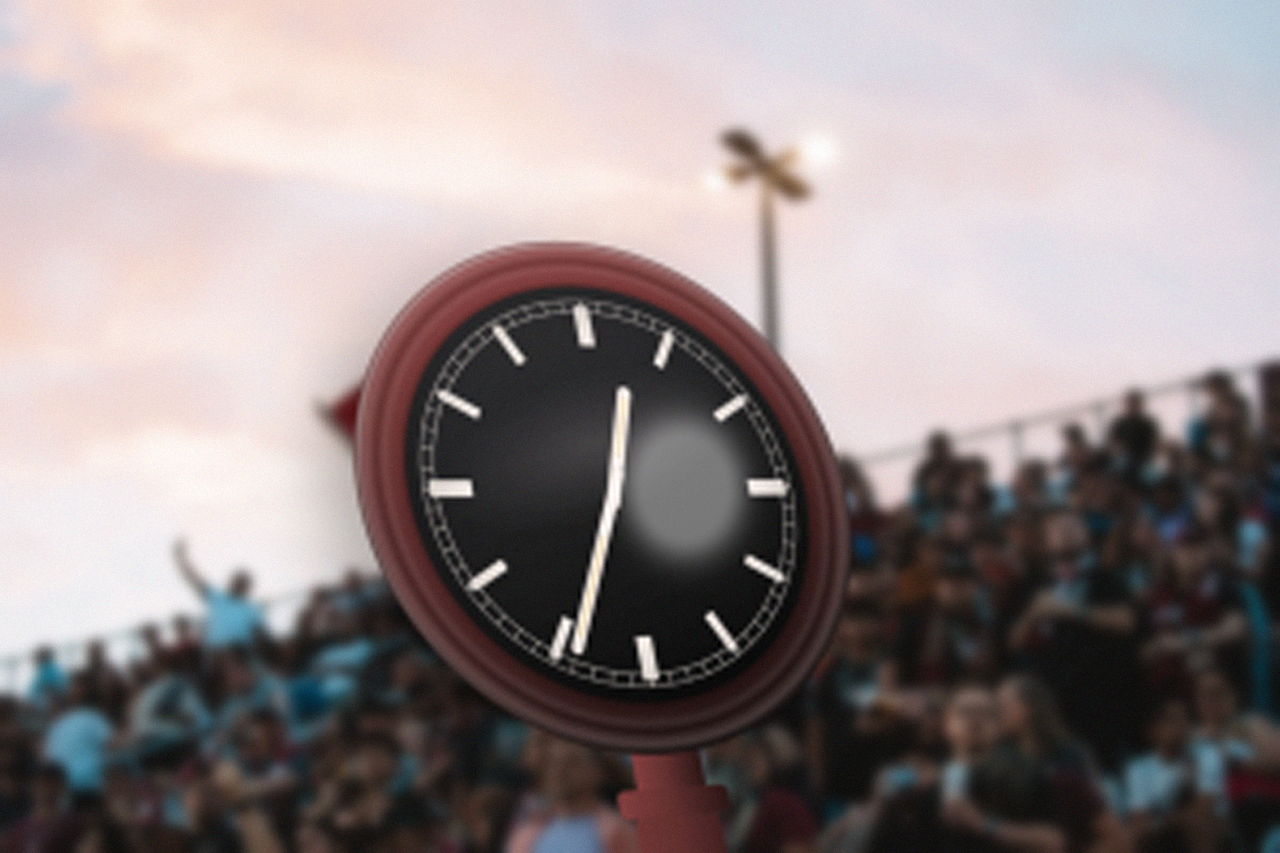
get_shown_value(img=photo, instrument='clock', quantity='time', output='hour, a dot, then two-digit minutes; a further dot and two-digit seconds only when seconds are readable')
12.34
